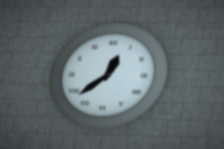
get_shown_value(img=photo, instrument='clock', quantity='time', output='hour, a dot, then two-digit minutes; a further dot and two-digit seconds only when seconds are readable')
12.38
